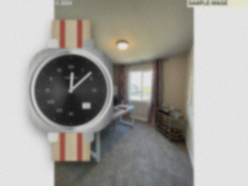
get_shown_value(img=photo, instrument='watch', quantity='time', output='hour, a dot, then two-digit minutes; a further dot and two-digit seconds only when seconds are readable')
12.08
